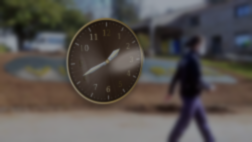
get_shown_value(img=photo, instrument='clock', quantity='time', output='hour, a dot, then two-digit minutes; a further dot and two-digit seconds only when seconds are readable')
1.41
